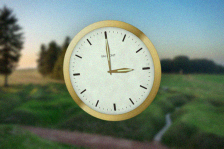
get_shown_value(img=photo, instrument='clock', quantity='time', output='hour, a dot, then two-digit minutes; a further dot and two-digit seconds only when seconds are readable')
3.00
